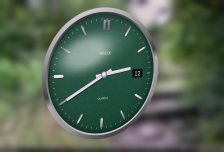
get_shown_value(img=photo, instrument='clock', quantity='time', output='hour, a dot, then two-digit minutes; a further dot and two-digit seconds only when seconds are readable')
2.40
